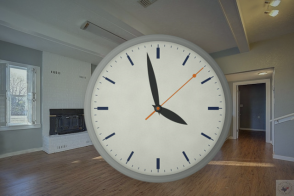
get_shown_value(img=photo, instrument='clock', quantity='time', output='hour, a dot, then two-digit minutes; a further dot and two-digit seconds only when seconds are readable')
3.58.08
